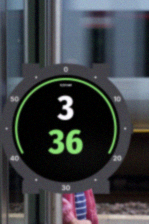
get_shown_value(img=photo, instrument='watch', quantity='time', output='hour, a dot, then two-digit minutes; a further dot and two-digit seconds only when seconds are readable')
3.36
